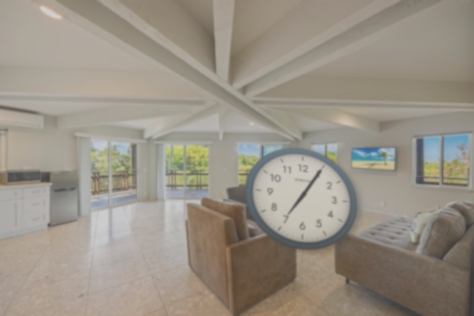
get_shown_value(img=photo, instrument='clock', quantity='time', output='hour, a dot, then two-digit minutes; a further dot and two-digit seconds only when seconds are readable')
7.05
